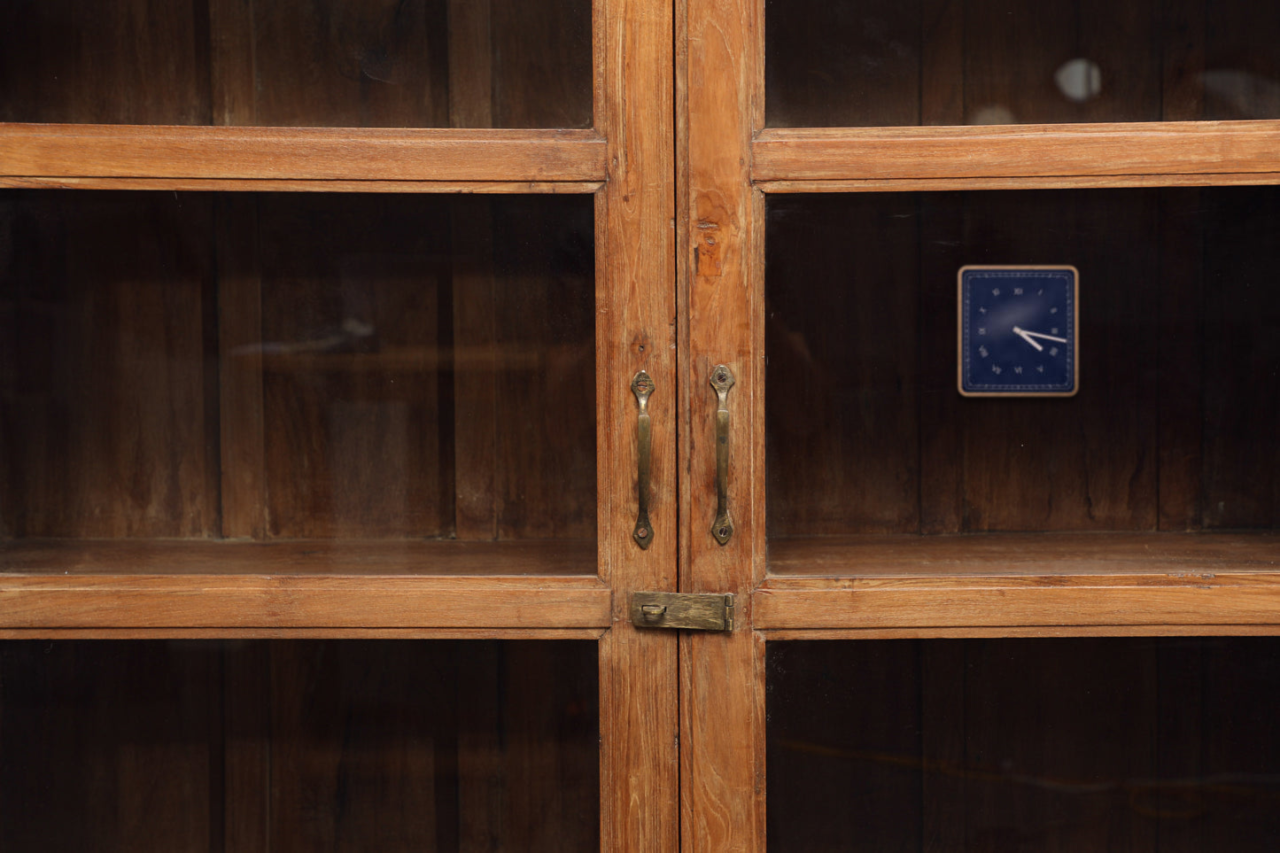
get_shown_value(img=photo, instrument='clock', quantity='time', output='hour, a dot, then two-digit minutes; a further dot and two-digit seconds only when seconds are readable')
4.17
